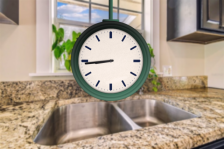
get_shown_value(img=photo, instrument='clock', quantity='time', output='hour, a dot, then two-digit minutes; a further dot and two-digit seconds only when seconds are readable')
8.44
